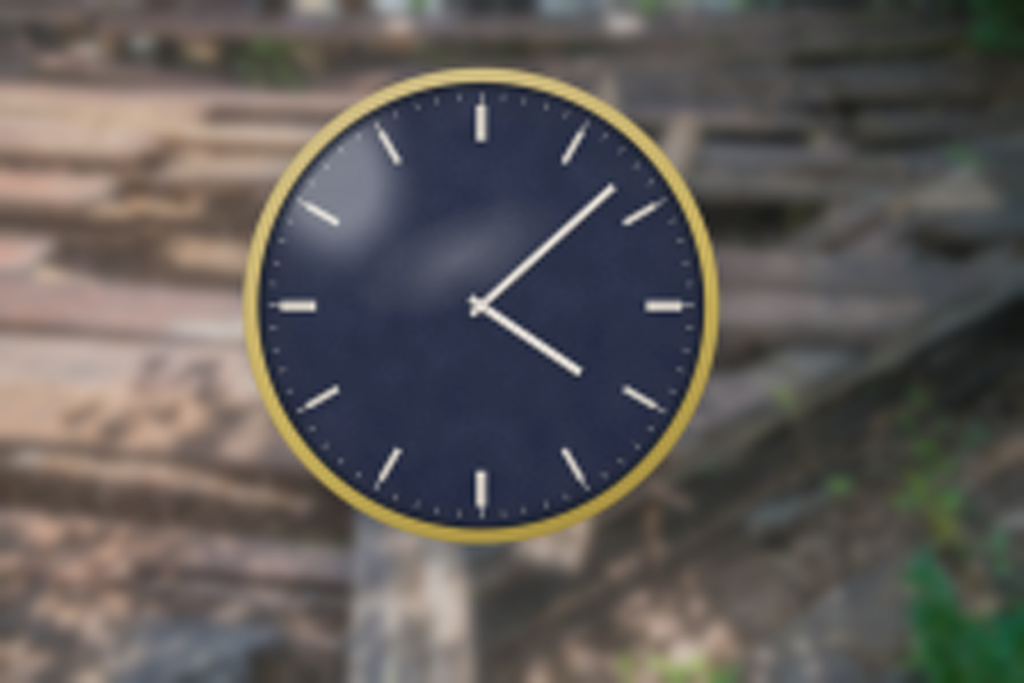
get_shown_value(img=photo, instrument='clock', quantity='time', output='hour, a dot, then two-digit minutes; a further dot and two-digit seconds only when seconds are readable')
4.08
